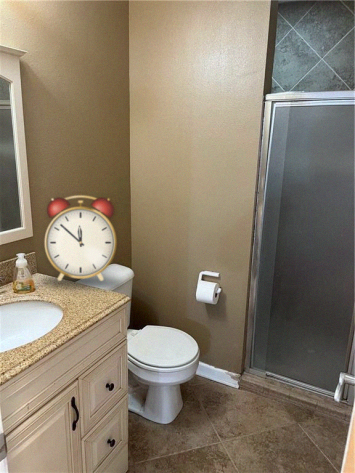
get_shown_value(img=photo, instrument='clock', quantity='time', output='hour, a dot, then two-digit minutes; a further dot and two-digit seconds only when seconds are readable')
11.52
